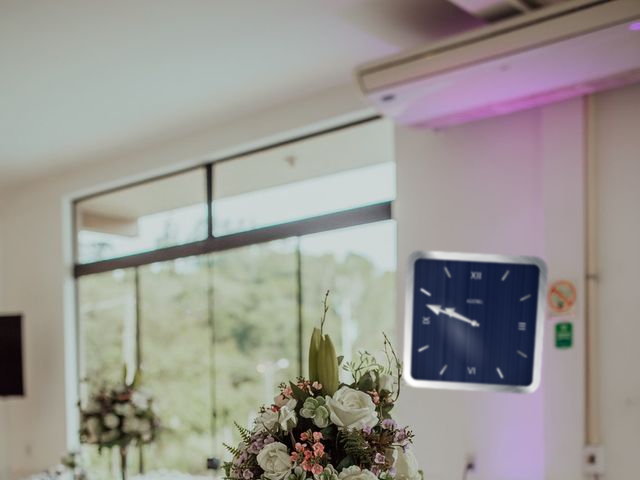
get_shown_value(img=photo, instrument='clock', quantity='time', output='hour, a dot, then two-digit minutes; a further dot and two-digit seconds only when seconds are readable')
9.48
